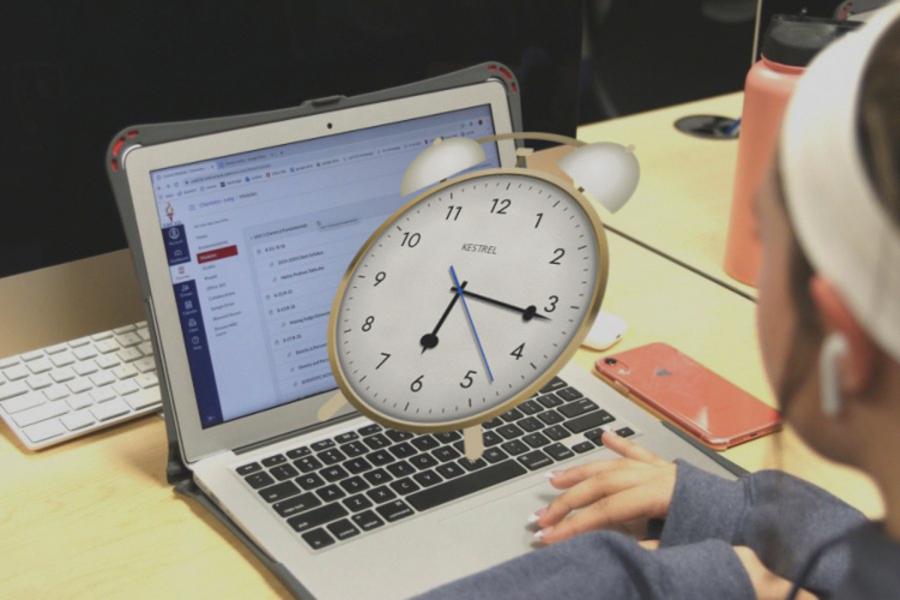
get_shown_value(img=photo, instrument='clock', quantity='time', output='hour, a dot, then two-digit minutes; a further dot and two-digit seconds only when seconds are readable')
6.16.23
